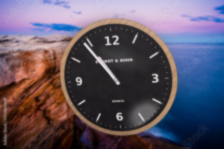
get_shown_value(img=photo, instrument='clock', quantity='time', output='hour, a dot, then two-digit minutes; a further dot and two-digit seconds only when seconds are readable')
10.54
